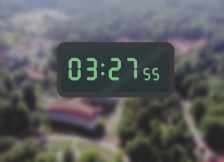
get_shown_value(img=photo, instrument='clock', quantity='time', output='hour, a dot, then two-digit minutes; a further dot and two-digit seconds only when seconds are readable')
3.27.55
